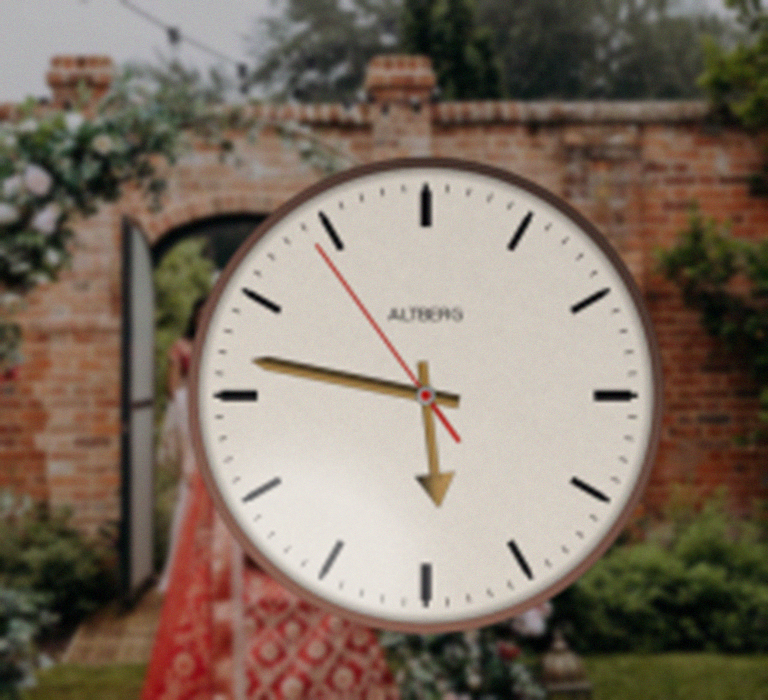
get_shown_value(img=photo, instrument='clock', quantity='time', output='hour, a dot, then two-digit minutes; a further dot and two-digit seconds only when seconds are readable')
5.46.54
